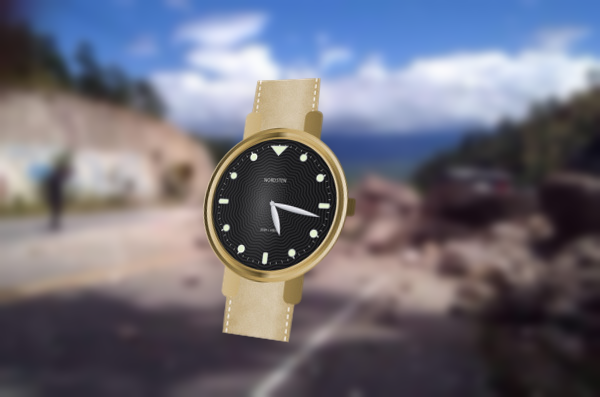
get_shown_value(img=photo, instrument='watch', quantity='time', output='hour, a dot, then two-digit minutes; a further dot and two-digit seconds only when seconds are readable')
5.17
